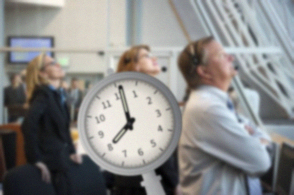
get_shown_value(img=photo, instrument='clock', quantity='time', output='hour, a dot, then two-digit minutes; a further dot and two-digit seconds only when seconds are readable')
8.01
